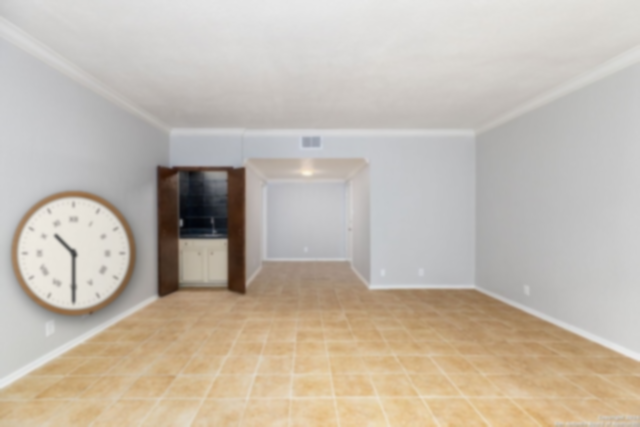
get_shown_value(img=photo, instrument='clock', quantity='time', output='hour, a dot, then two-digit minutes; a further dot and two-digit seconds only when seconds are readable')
10.30
